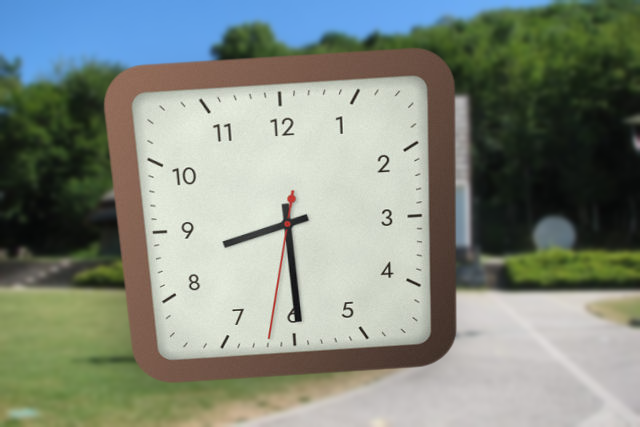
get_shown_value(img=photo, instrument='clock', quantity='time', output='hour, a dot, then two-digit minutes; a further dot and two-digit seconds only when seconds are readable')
8.29.32
